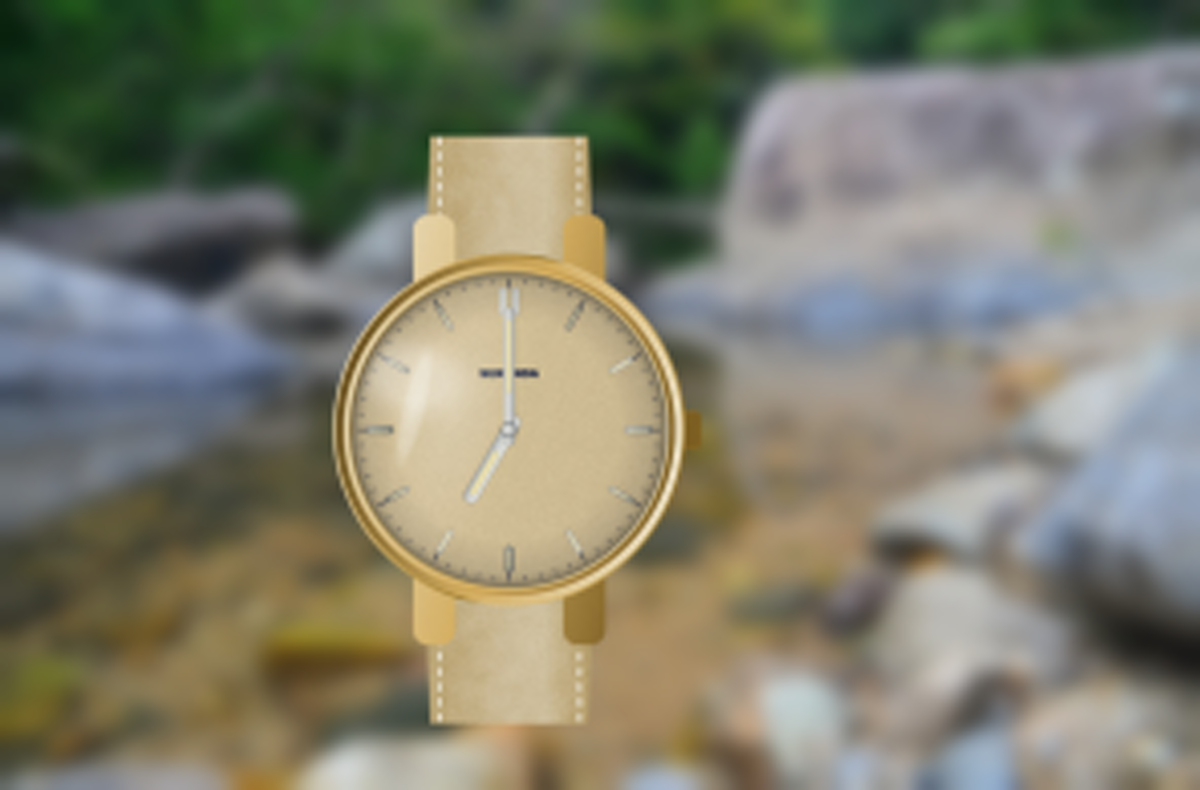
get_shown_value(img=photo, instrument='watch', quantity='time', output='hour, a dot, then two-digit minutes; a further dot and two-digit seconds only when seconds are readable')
7.00
